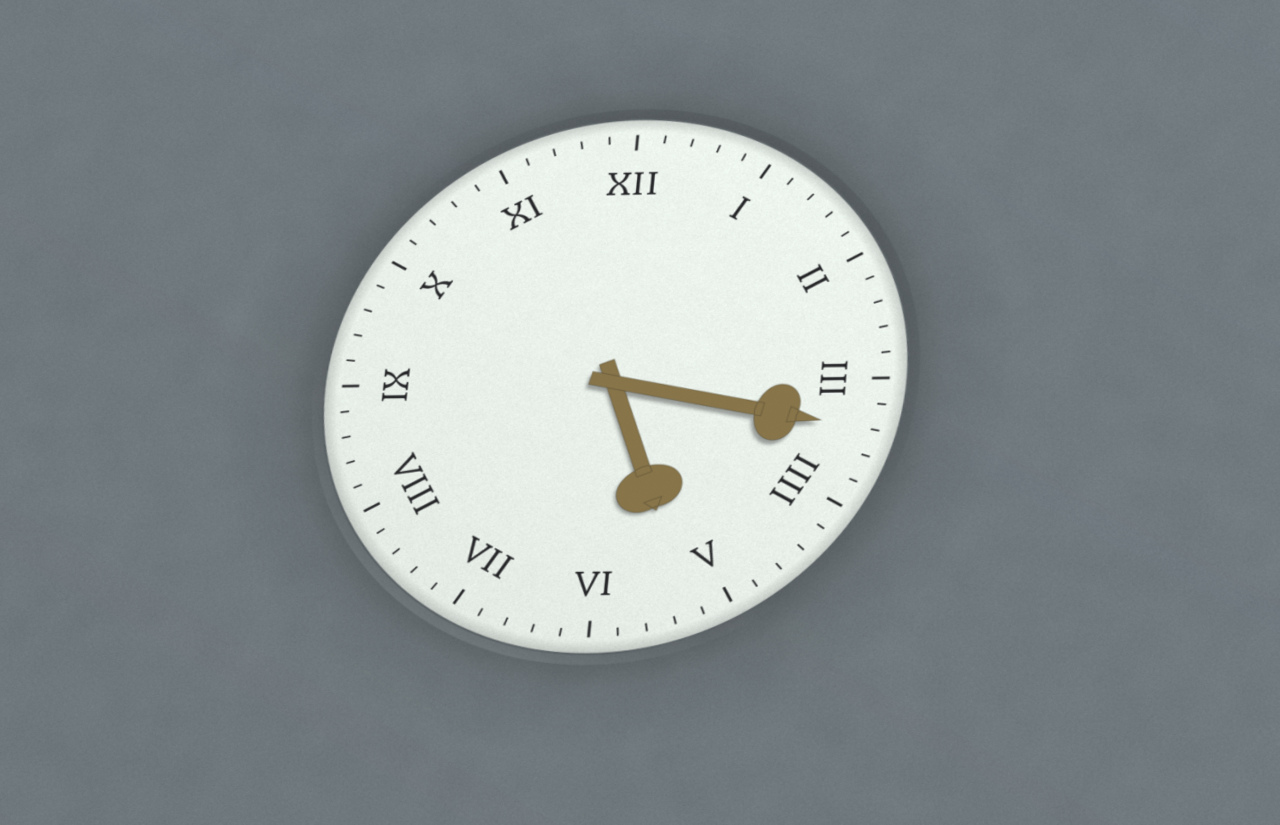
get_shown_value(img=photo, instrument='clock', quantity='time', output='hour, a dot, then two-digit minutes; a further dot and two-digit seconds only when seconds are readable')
5.17
